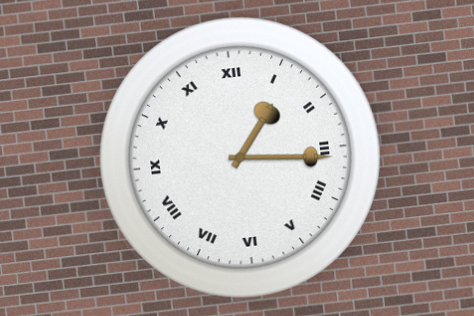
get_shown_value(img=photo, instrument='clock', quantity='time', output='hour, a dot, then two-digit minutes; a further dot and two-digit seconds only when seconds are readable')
1.16
